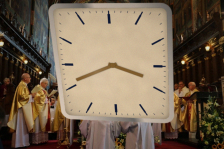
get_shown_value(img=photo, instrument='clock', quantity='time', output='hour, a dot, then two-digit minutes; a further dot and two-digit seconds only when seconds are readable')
3.41
